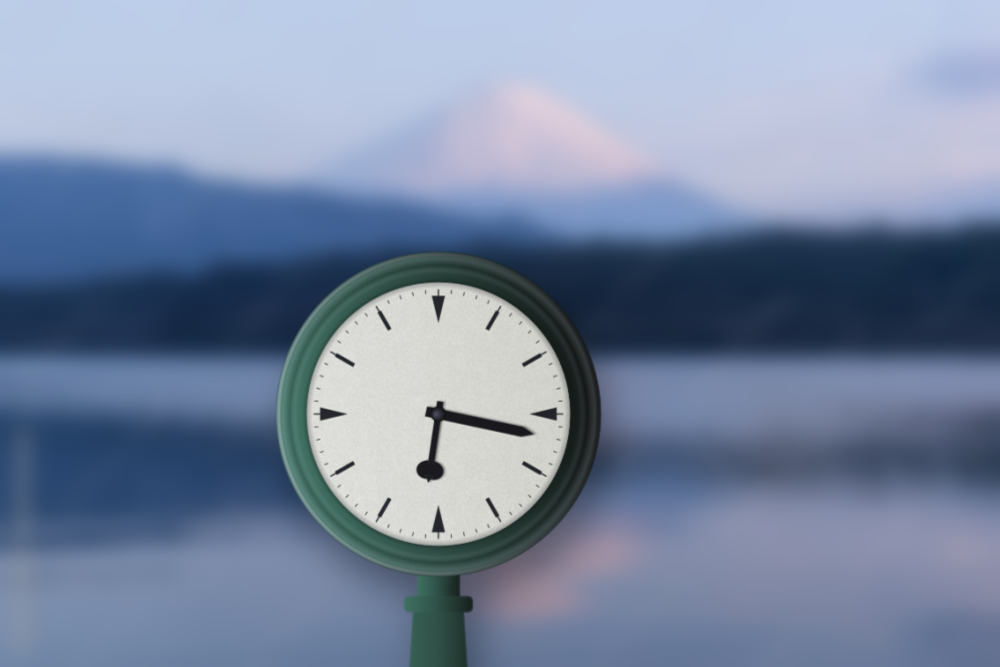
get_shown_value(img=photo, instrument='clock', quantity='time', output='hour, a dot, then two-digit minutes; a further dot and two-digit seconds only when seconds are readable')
6.17
